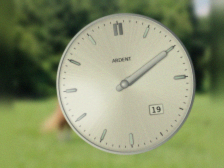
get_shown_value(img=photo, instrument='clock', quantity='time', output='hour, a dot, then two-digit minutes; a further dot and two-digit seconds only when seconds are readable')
2.10
